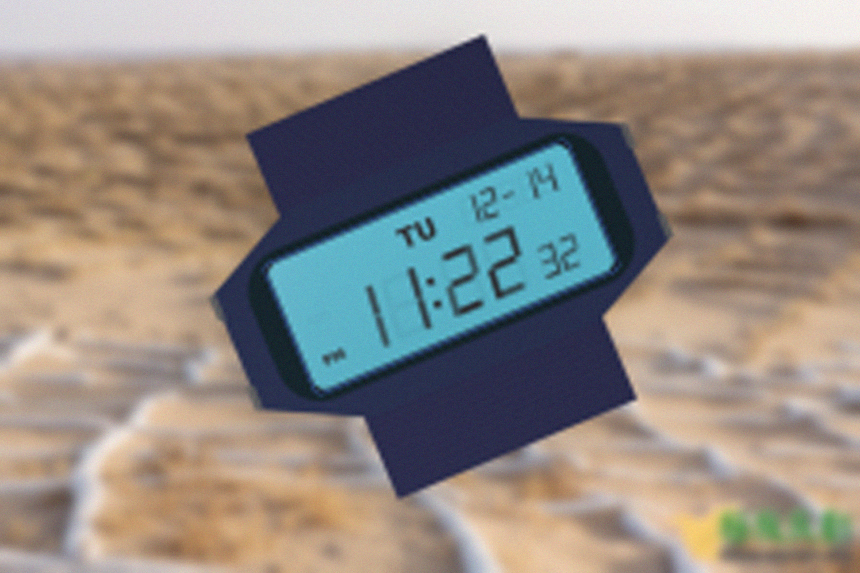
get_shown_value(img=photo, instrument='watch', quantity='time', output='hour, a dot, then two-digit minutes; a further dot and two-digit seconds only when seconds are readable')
11.22.32
